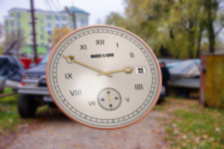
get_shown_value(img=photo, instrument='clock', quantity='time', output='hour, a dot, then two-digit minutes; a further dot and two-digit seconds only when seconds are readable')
2.50
